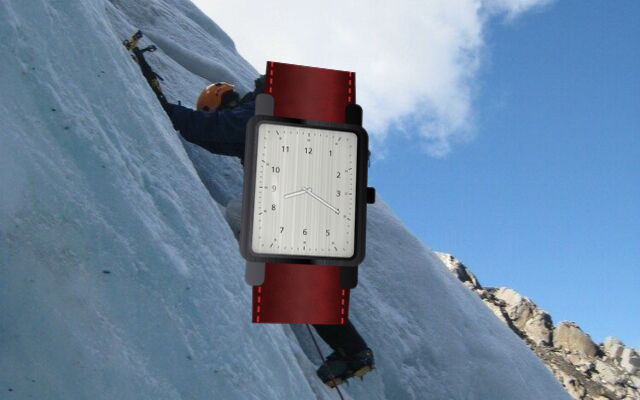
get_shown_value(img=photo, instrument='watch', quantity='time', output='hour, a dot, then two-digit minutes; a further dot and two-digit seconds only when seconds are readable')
8.20
